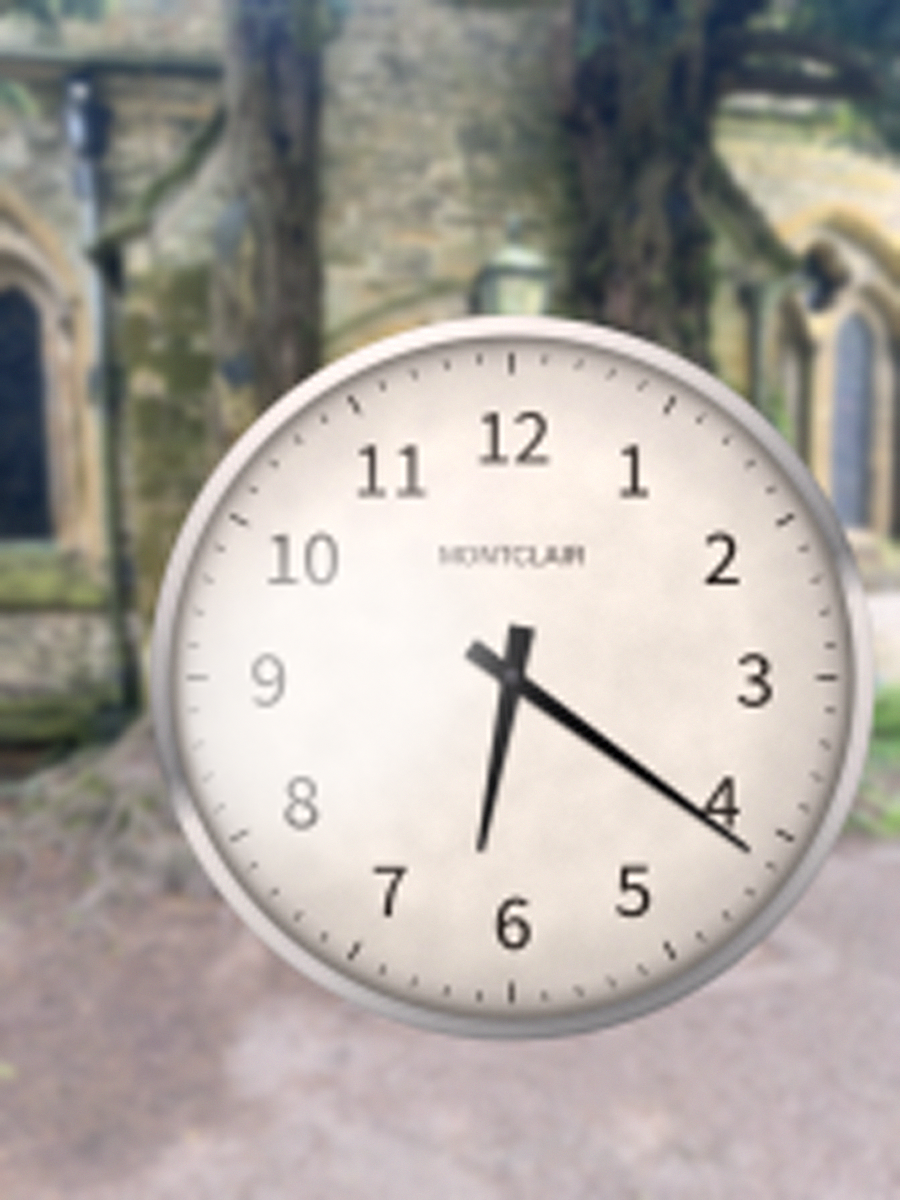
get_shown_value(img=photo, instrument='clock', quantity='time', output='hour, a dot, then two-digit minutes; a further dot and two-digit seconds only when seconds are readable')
6.21
